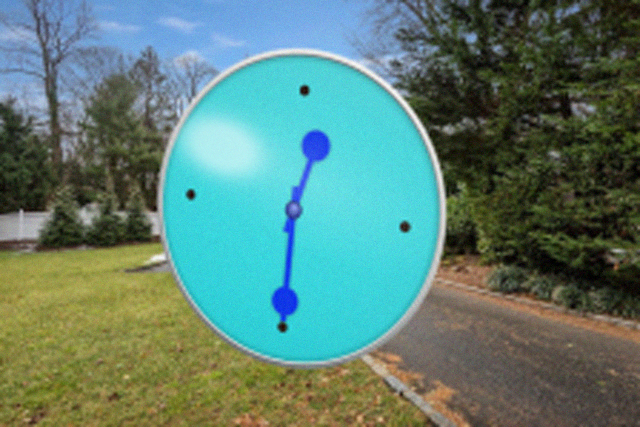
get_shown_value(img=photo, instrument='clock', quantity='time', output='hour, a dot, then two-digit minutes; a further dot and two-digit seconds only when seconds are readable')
12.30
